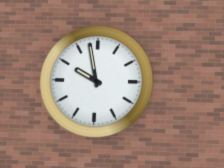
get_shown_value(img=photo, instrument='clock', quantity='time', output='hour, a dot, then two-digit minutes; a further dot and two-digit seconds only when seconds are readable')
9.58
